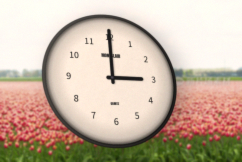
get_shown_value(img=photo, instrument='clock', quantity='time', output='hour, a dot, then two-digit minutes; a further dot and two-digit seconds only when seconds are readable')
3.00
